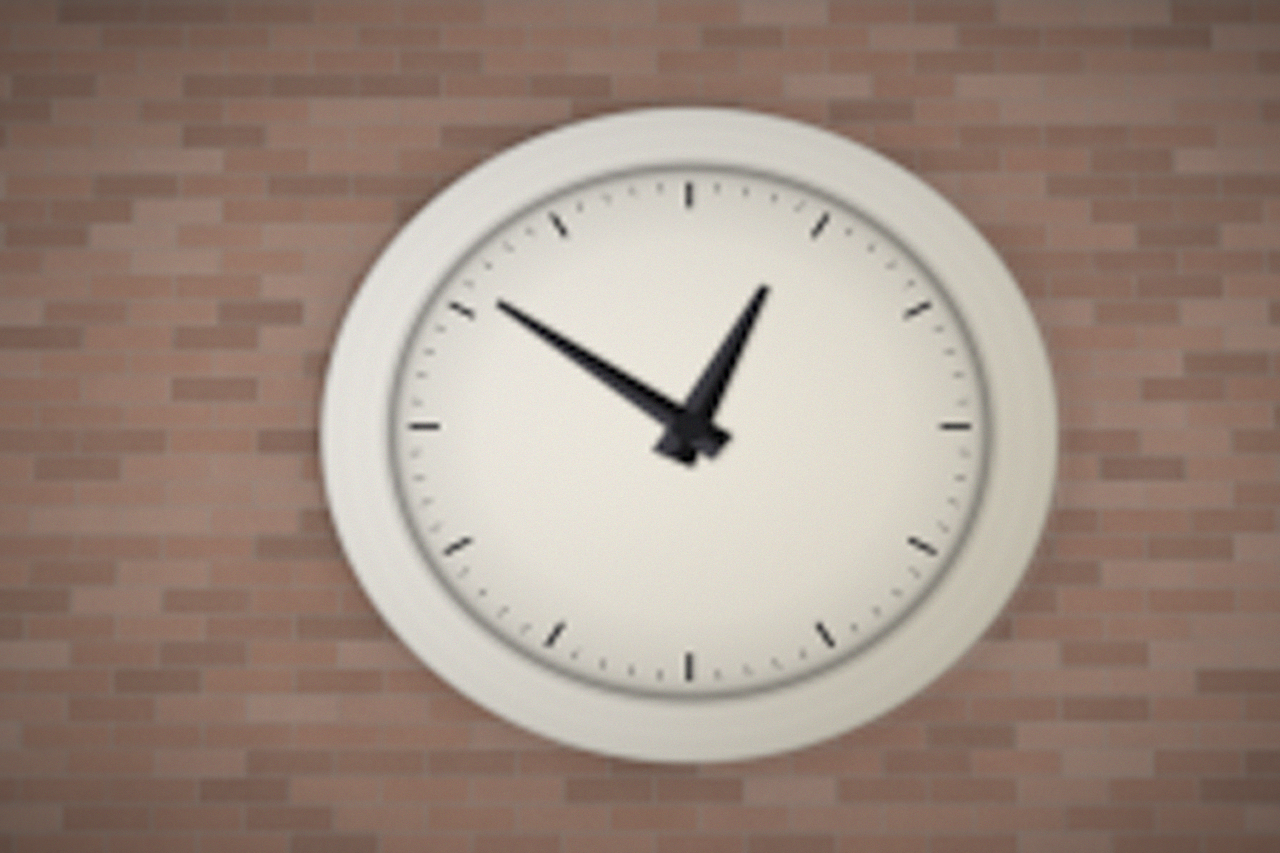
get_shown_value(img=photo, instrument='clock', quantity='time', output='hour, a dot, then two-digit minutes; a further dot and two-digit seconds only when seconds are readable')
12.51
